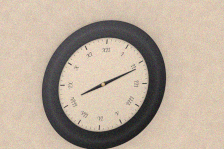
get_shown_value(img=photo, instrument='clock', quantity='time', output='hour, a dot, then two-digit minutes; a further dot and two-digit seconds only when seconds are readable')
8.11
